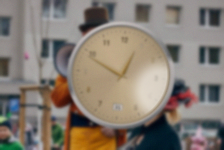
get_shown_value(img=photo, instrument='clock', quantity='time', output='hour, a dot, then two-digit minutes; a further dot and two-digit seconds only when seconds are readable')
12.49
